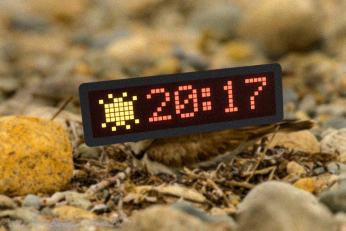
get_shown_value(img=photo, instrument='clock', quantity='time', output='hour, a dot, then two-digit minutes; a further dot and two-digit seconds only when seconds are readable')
20.17
